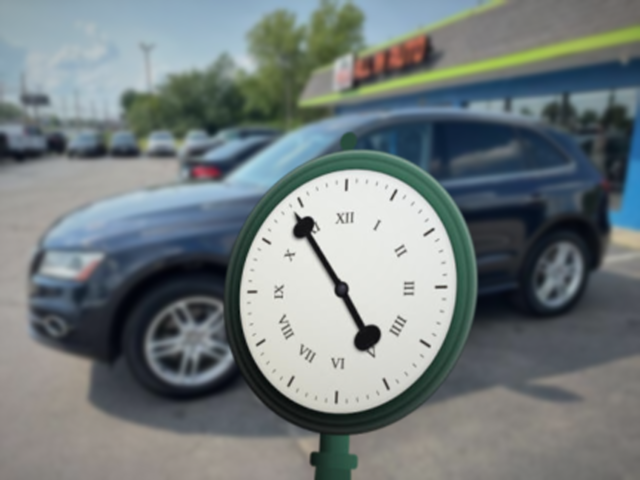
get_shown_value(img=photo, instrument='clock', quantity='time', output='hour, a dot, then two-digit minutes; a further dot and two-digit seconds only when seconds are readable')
4.54
